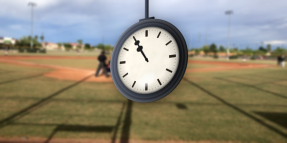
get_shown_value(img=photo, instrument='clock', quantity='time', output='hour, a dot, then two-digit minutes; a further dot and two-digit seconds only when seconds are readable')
10.55
